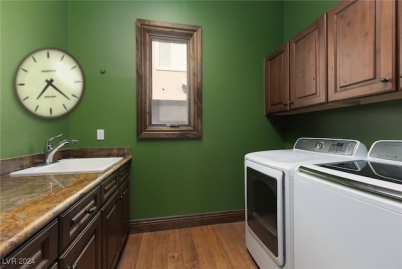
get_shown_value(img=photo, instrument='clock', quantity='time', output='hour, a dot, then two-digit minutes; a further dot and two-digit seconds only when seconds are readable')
7.22
